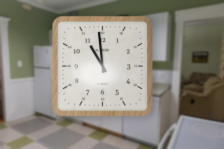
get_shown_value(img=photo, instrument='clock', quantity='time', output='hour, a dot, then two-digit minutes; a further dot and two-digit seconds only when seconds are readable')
10.59
